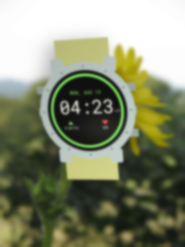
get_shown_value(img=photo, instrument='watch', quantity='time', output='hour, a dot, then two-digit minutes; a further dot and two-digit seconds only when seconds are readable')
4.23
